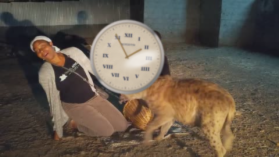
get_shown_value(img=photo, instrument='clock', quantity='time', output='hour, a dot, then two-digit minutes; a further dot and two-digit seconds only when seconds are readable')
1.55
